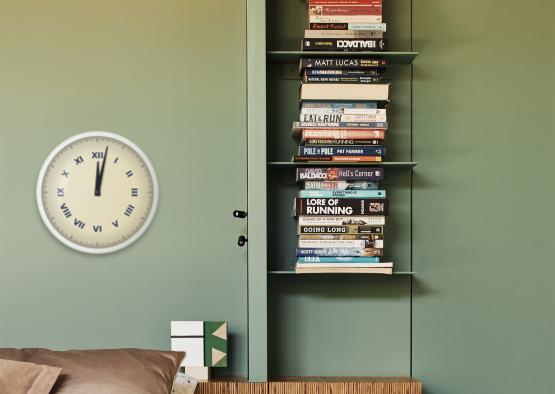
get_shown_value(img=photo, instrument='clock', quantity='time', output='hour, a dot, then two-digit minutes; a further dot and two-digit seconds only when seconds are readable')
12.02
